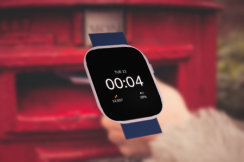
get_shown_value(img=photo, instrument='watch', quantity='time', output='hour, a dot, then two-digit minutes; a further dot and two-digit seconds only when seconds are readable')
0.04
